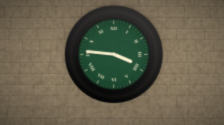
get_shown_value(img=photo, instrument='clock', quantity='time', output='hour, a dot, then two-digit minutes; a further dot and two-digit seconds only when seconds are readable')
3.46
